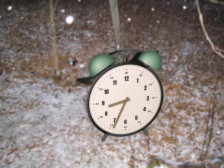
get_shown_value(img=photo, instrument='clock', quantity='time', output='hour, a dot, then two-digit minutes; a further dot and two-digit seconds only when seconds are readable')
8.34
